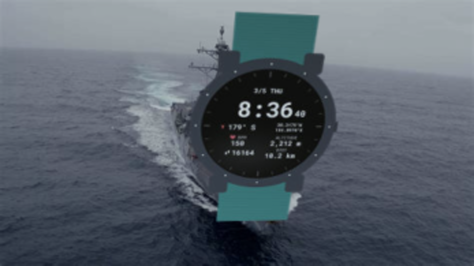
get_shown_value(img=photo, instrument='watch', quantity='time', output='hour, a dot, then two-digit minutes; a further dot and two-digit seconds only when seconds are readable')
8.36
